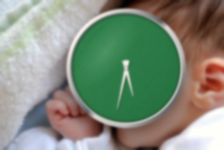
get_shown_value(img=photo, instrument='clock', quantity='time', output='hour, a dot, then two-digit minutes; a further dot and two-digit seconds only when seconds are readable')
5.32
